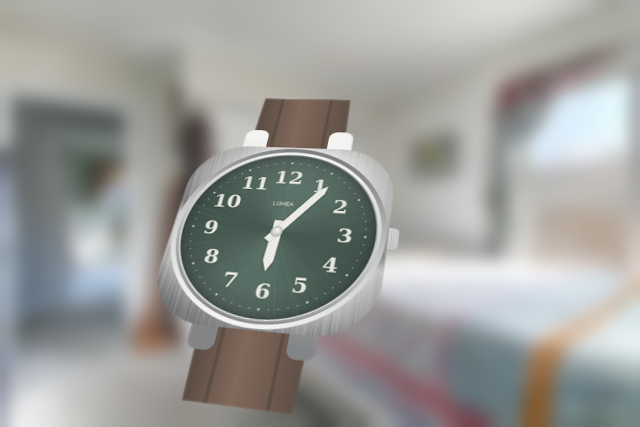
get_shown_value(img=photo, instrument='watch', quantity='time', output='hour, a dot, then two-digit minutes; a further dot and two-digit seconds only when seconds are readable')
6.06
